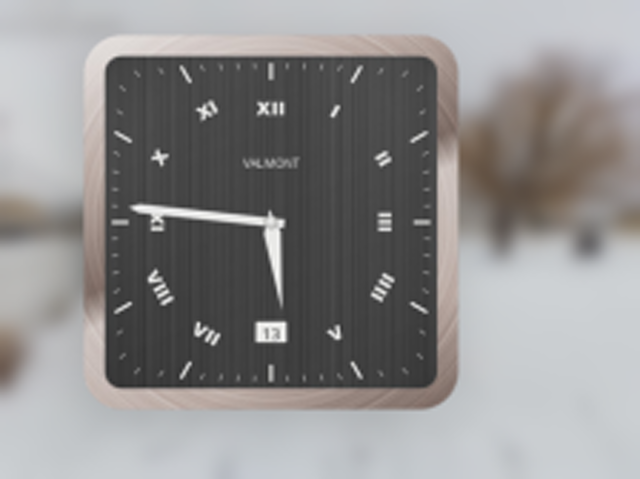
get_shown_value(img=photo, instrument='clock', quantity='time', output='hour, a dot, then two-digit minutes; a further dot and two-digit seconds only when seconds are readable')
5.46
